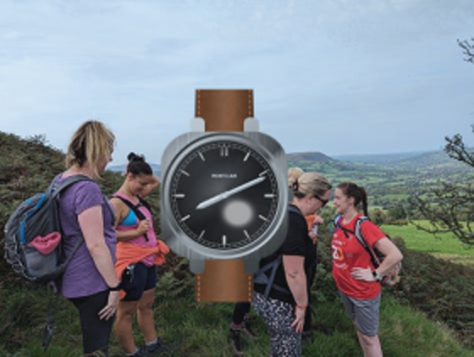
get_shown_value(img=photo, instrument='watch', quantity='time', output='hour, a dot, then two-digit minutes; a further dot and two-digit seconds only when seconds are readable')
8.11
